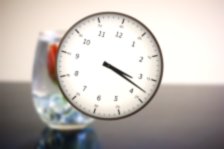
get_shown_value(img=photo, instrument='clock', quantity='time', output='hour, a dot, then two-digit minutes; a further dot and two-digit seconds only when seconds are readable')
3.18
